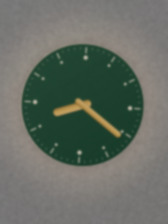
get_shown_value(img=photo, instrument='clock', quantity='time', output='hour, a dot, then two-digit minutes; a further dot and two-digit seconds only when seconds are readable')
8.21
